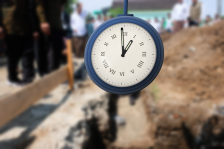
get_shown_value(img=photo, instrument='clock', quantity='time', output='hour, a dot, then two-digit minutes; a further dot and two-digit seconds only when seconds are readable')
12.59
